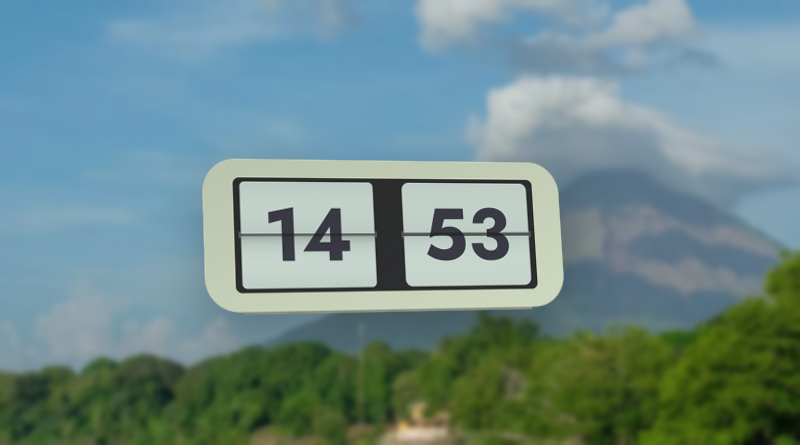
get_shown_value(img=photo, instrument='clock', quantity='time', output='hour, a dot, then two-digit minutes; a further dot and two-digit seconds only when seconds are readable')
14.53
